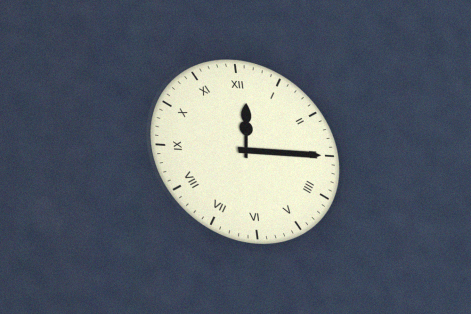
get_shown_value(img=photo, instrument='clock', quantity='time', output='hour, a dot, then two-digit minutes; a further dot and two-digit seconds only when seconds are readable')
12.15
